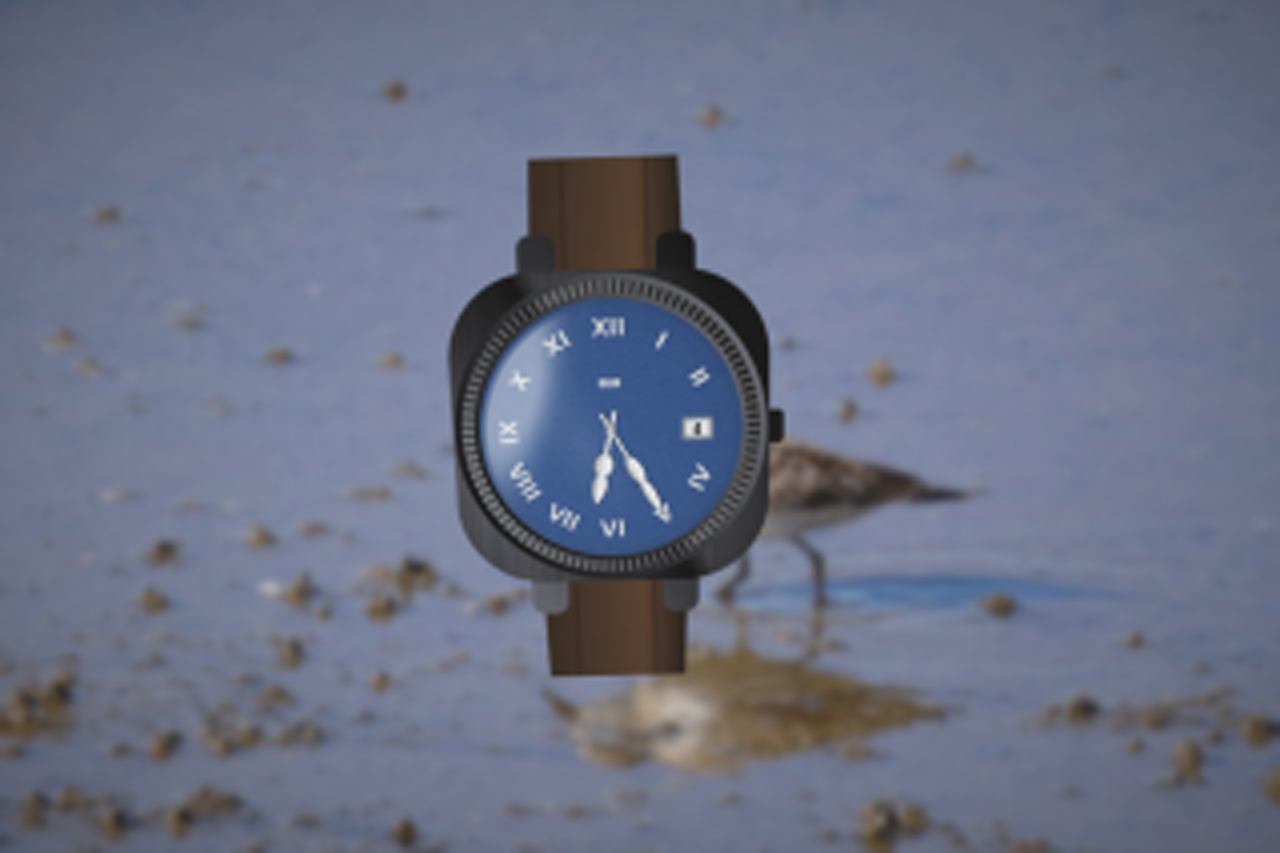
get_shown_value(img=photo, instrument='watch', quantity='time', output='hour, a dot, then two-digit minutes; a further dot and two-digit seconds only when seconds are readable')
6.25
